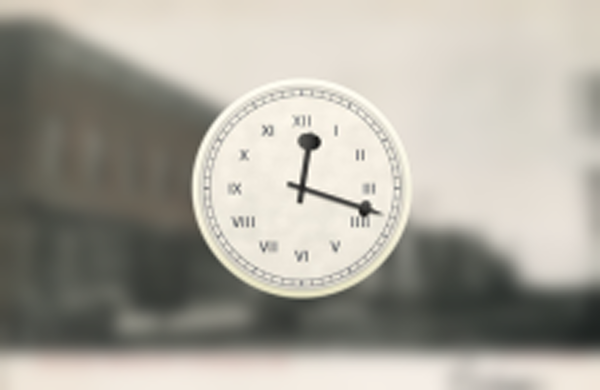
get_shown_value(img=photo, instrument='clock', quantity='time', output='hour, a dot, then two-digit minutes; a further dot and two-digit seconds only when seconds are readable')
12.18
